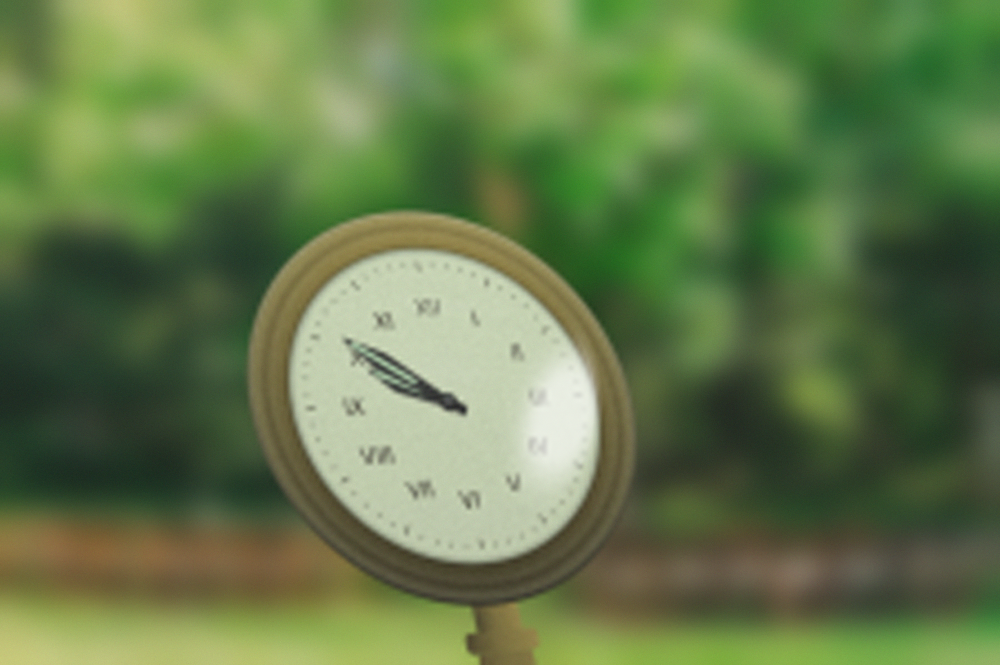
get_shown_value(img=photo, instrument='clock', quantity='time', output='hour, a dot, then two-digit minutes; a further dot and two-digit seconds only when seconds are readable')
9.51
